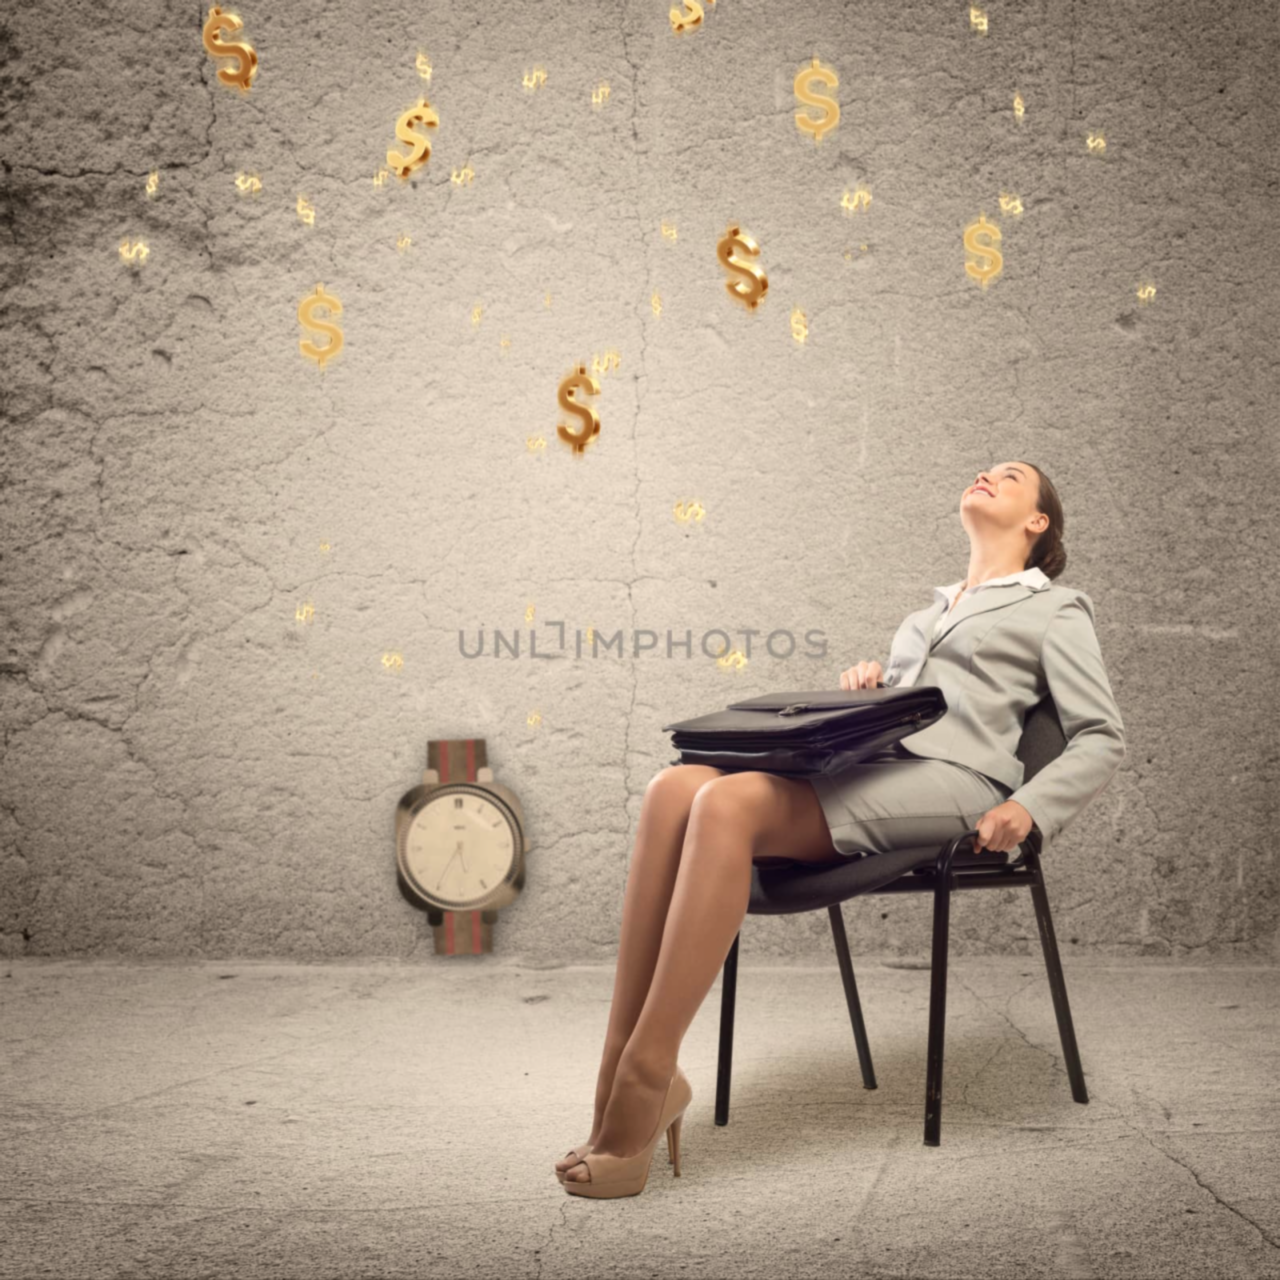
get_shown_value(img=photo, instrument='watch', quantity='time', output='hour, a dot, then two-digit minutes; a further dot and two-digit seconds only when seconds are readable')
5.35
